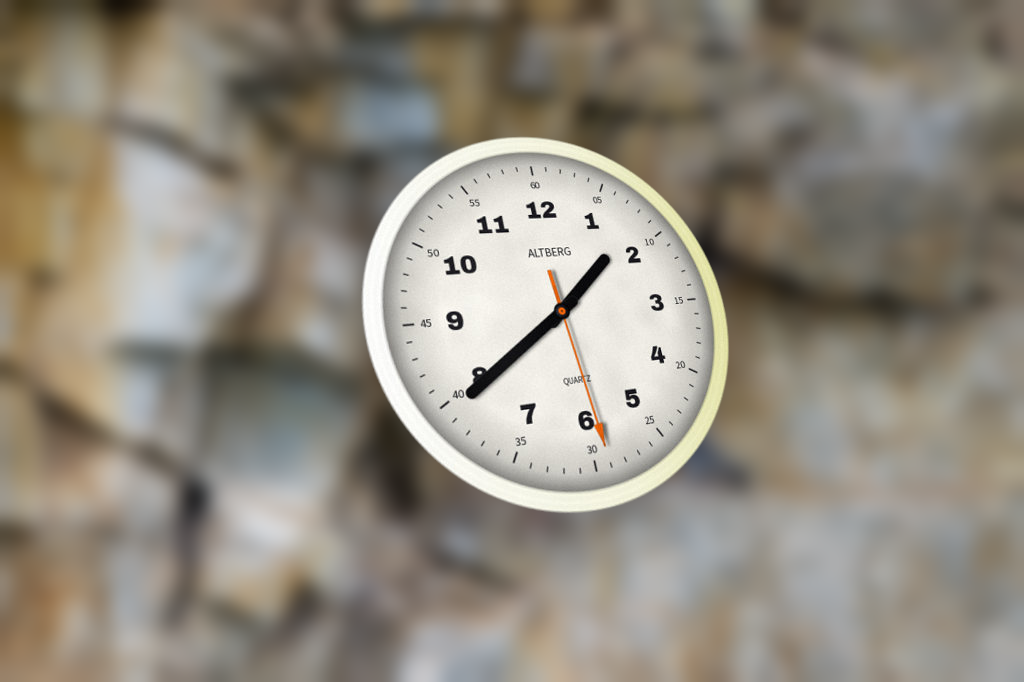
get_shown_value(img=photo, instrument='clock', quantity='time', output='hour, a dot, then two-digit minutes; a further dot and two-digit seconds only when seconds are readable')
1.39.29
